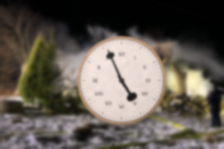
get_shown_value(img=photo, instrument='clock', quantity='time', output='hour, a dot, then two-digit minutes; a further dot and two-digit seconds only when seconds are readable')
4.56
